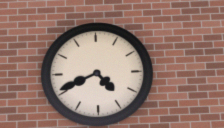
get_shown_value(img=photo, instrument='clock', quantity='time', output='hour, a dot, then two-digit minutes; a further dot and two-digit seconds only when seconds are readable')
4.41
